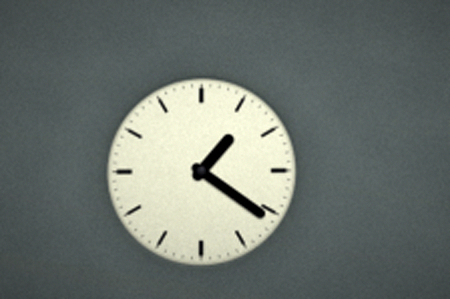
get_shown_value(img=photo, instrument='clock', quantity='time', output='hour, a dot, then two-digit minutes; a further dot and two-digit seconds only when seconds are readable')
1.21
